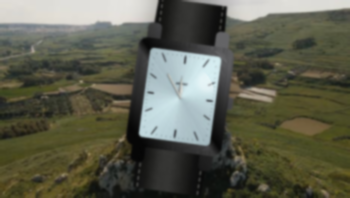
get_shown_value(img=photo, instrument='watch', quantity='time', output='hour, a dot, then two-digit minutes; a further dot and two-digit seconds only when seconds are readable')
11.54
